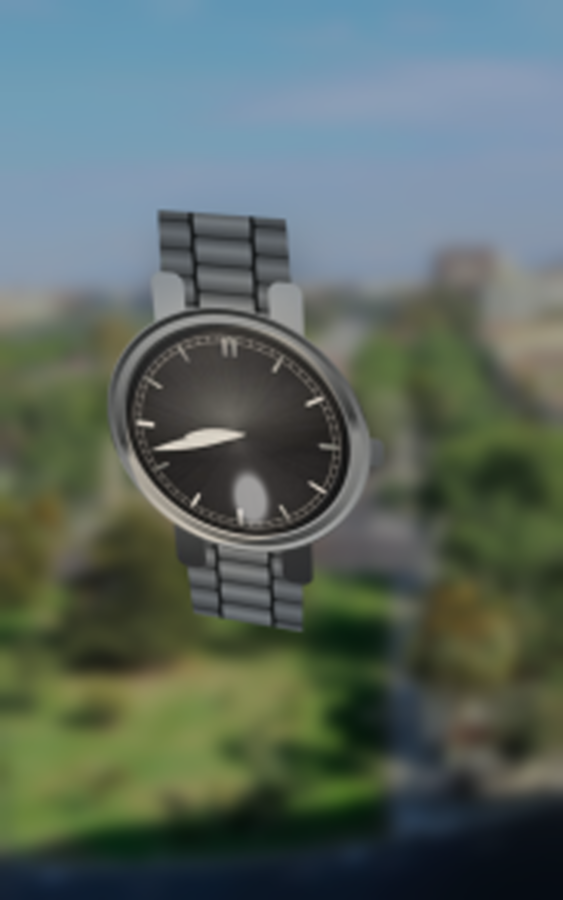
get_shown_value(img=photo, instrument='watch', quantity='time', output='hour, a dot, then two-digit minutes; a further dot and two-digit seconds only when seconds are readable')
8.42
